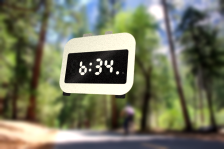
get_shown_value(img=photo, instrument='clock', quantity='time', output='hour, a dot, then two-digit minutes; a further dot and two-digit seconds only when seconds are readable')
6.34
